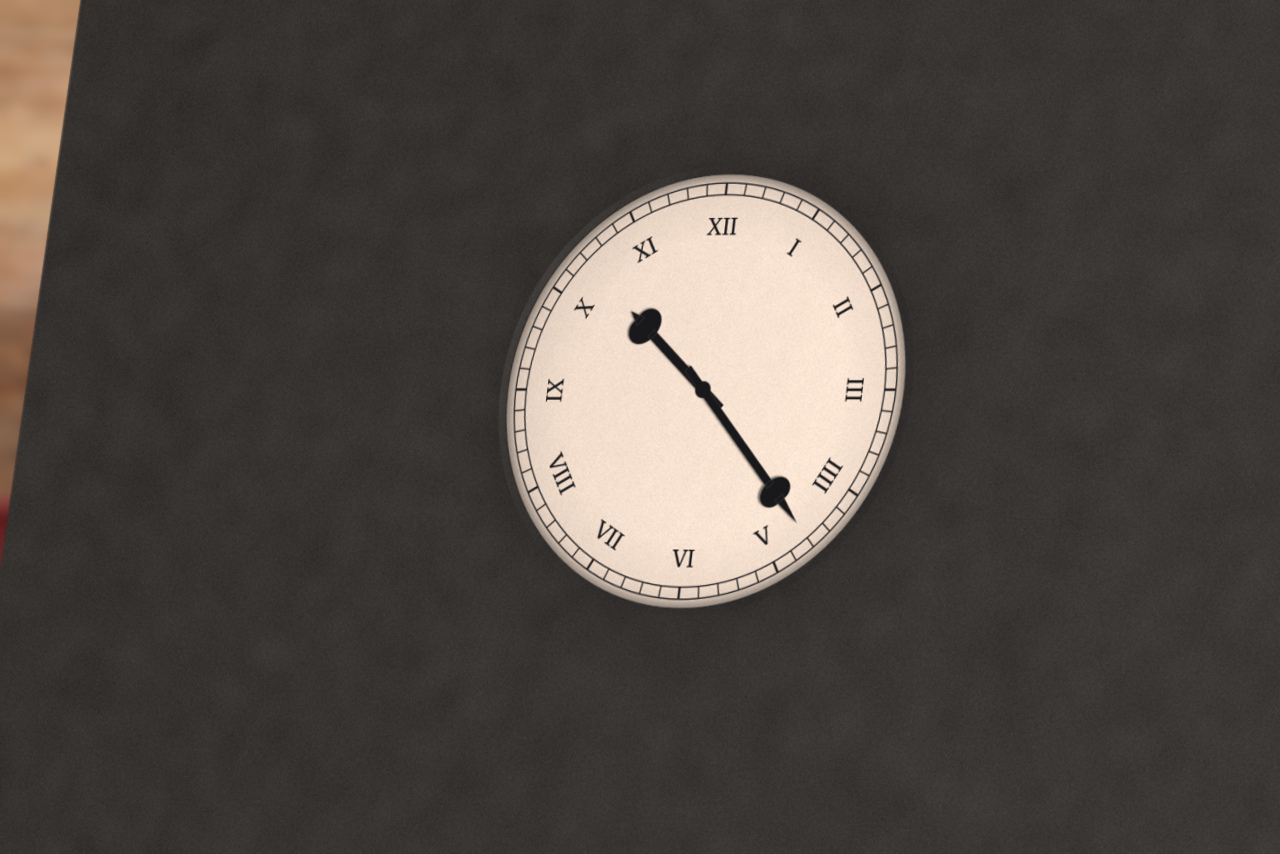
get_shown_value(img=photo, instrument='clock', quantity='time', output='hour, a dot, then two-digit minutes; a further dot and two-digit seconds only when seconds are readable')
10.23
